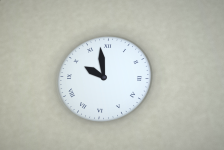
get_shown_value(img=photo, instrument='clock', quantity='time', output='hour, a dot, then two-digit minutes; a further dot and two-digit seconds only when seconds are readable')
9.58
